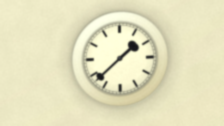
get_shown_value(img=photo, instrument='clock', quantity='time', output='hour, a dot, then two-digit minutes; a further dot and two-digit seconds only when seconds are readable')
1.38
